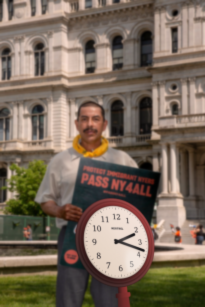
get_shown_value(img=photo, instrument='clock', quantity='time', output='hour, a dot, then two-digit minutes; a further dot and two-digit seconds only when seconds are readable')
2.18
